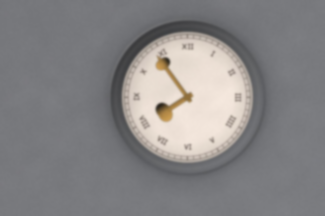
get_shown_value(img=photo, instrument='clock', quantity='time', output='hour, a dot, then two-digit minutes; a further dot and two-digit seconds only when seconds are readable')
7.54
